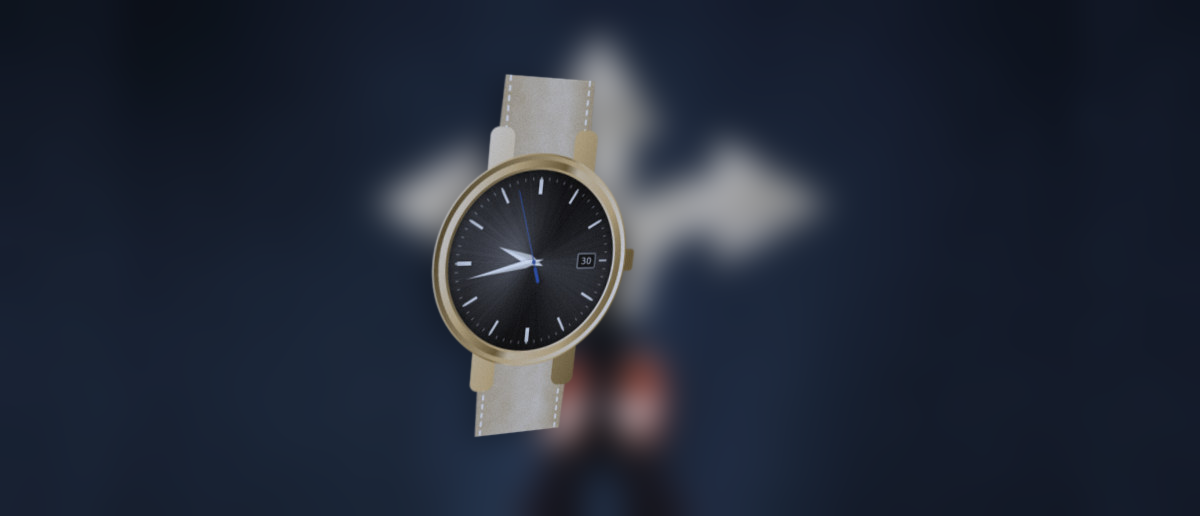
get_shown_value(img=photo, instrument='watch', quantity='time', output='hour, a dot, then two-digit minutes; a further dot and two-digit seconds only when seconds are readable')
9.42.57
